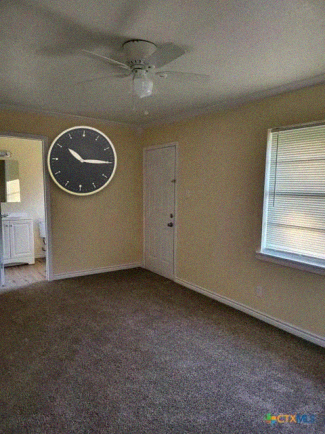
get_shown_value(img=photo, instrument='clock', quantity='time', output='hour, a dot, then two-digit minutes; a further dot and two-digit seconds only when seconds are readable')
10.15
